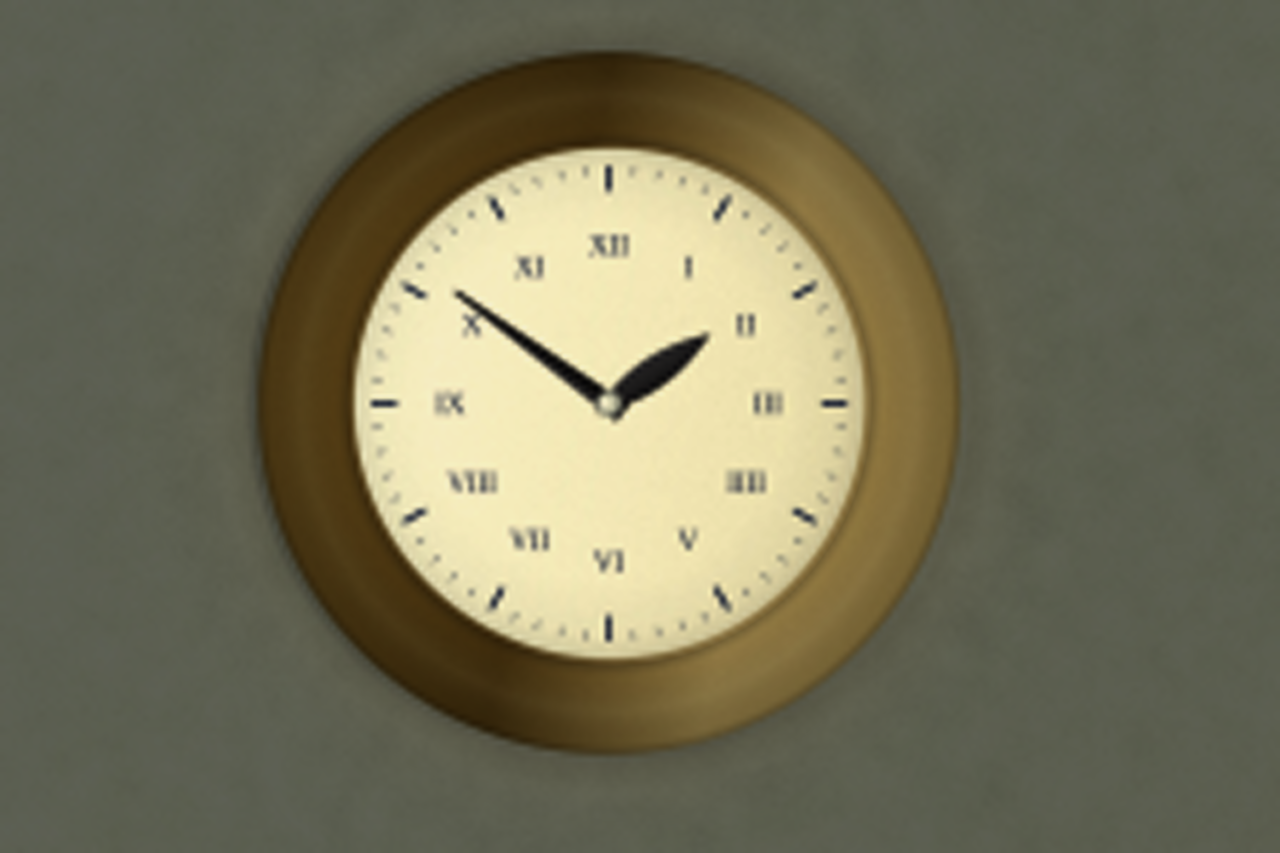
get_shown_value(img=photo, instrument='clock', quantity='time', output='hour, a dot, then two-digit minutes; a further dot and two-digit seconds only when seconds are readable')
1.51
